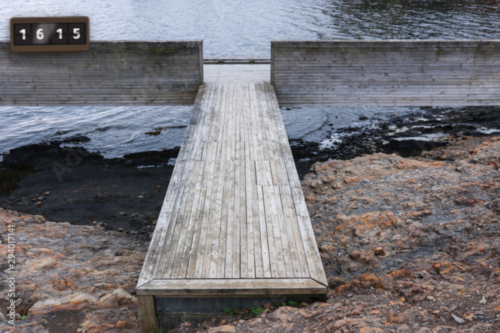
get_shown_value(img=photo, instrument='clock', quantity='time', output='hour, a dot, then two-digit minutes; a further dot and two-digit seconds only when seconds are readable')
16.15
